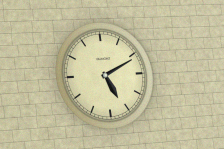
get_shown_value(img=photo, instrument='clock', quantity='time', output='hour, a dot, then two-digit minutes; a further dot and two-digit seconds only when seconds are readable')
5.11
